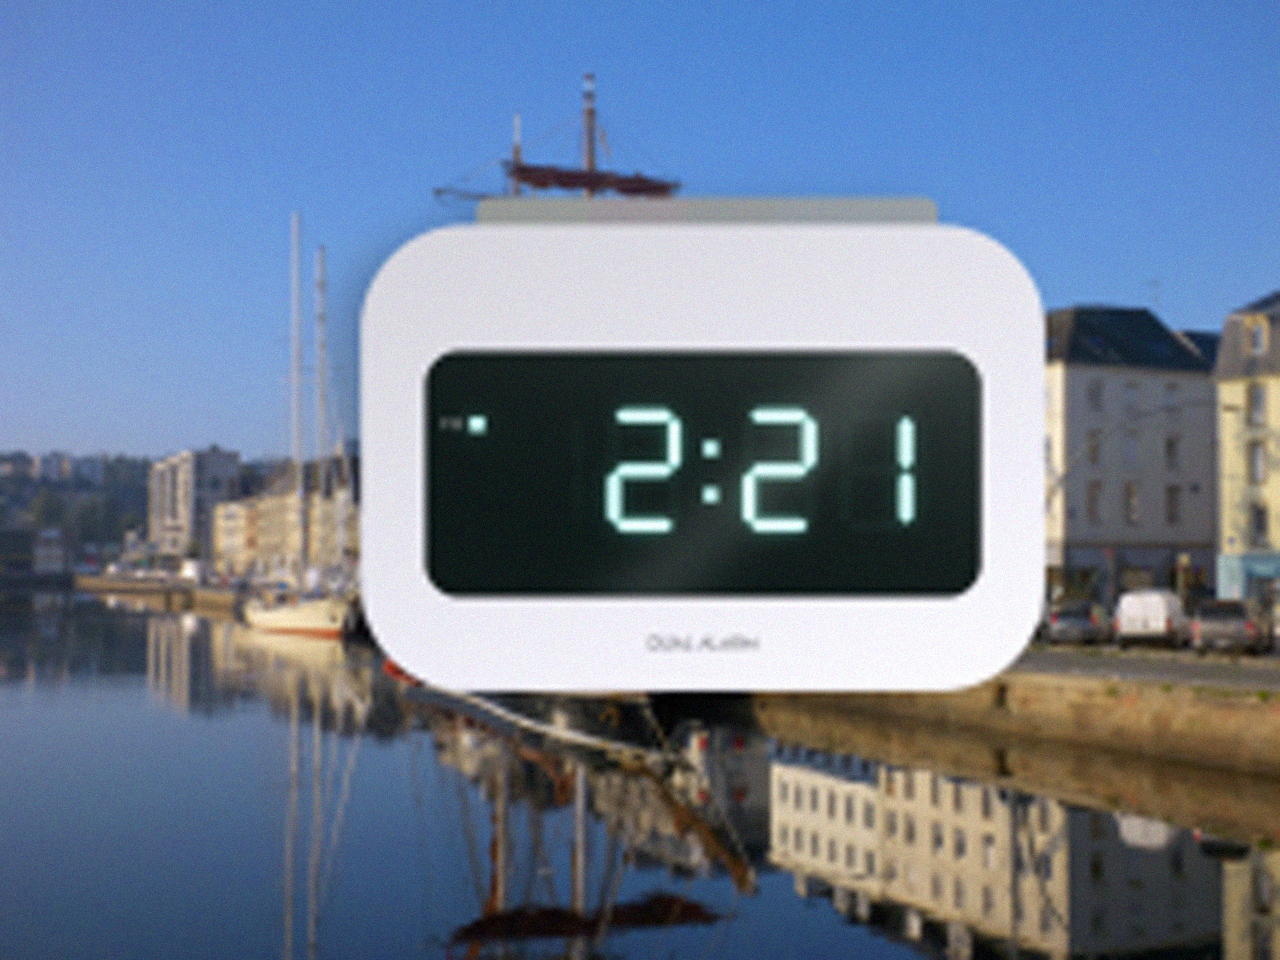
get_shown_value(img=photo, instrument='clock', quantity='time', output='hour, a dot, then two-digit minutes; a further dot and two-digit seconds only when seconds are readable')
2.21
